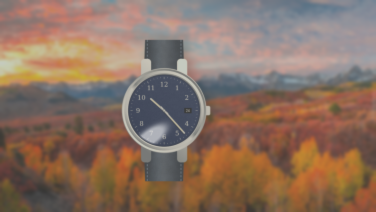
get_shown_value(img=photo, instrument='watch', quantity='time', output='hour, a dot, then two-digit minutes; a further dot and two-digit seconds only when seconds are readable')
10.23
